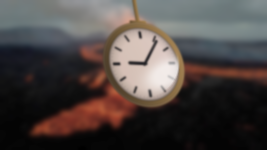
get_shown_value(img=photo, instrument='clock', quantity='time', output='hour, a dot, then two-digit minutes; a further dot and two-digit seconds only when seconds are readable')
9.06
